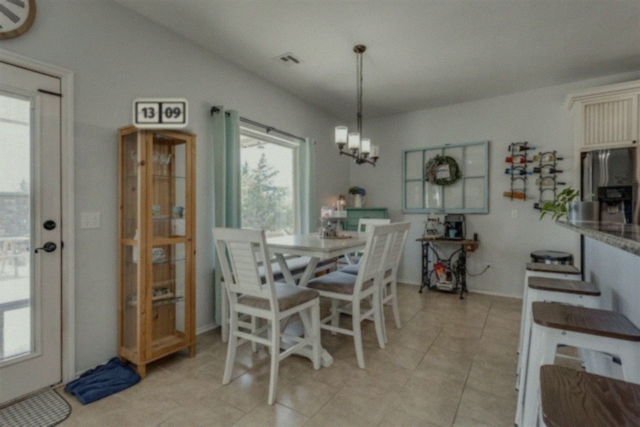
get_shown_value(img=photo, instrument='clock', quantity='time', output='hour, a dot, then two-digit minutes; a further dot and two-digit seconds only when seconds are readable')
13.09
